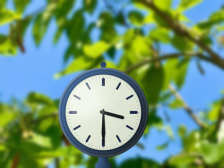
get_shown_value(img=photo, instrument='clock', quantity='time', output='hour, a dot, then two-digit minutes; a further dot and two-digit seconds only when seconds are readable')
3.30
